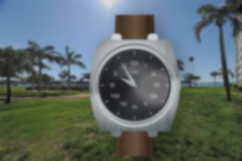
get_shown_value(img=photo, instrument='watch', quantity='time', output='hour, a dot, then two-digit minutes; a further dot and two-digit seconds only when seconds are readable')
9.55
